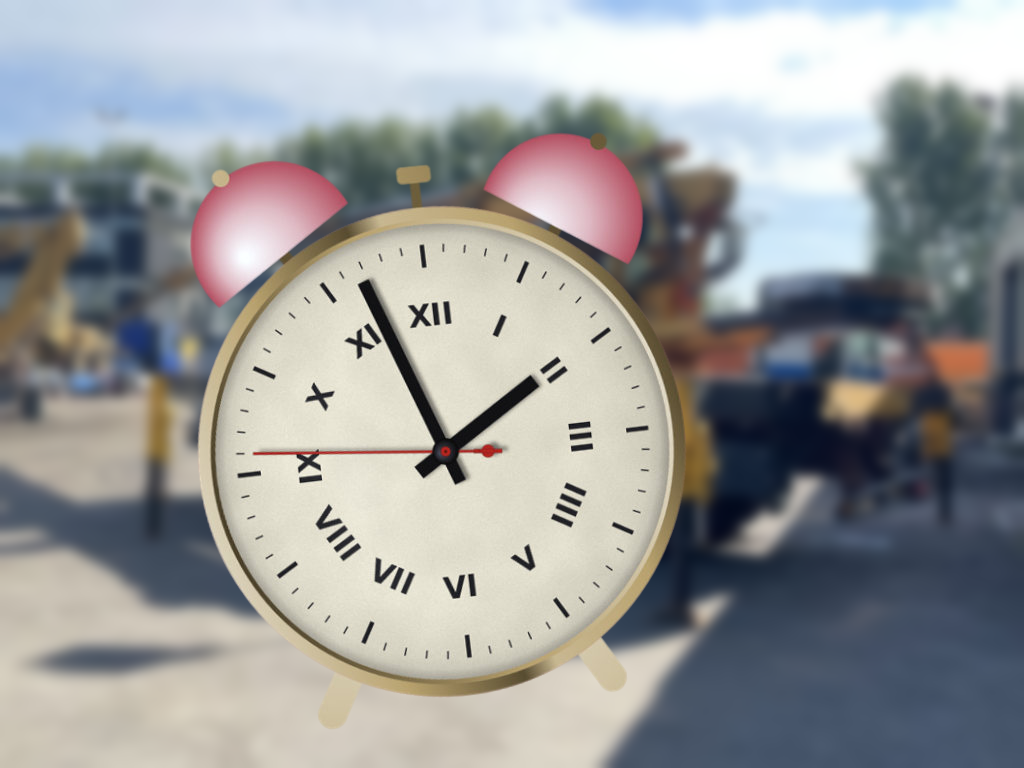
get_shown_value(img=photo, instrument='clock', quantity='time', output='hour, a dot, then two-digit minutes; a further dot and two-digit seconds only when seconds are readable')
1.56.46
